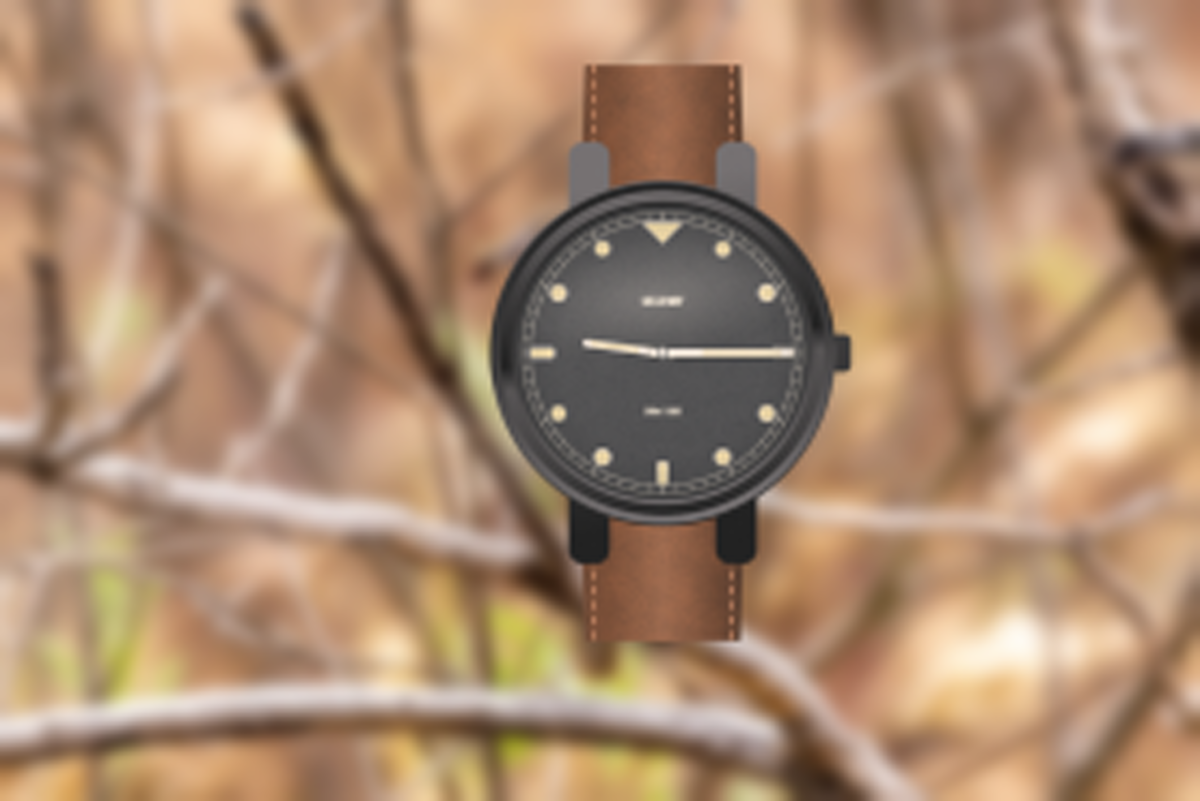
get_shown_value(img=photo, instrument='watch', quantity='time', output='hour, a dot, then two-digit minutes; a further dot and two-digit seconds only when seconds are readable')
9.15
